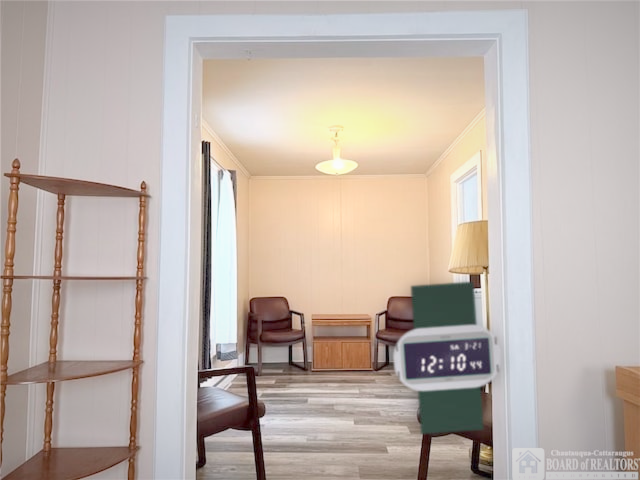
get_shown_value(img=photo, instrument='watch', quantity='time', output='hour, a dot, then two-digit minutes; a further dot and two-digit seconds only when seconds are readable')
12.10
